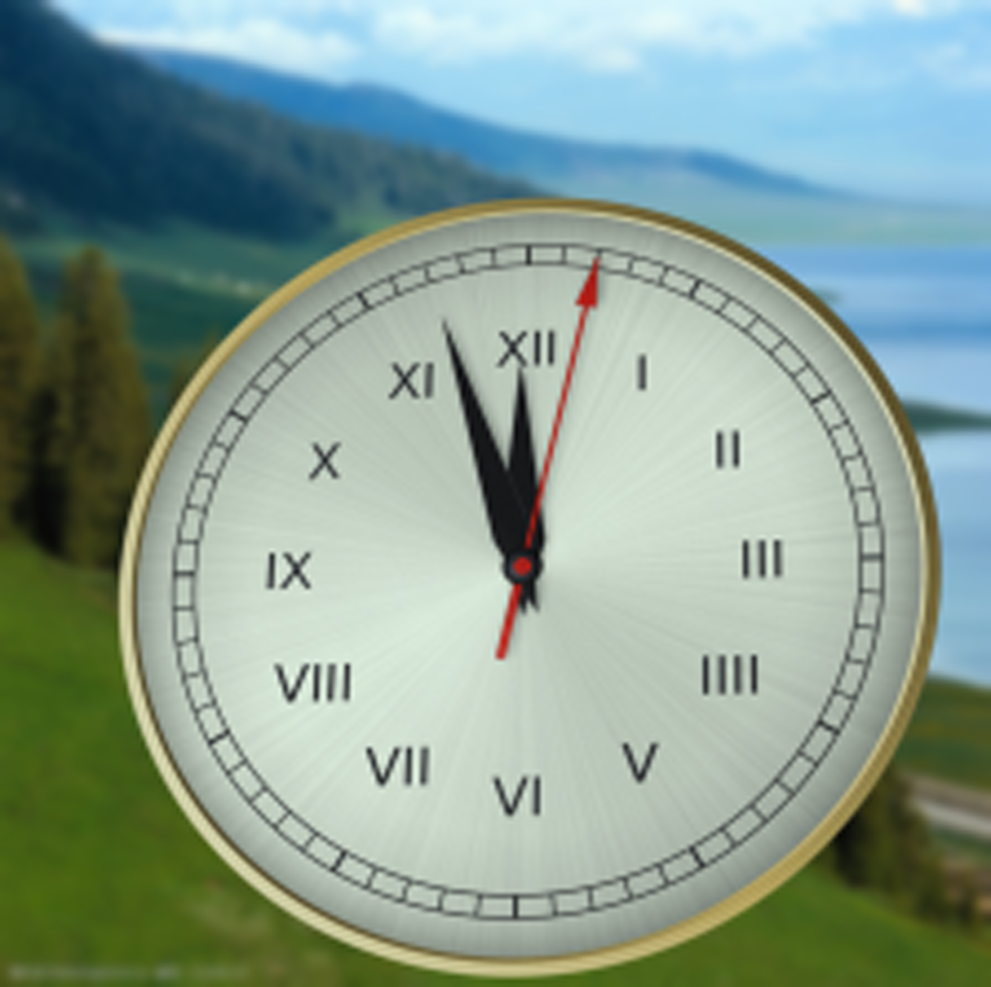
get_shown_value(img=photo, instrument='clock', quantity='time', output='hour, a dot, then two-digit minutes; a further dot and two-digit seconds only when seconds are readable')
11.57.02
